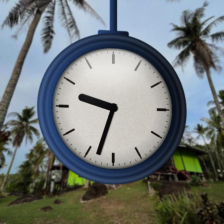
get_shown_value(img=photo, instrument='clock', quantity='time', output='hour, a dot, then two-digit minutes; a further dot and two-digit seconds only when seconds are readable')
9.33
